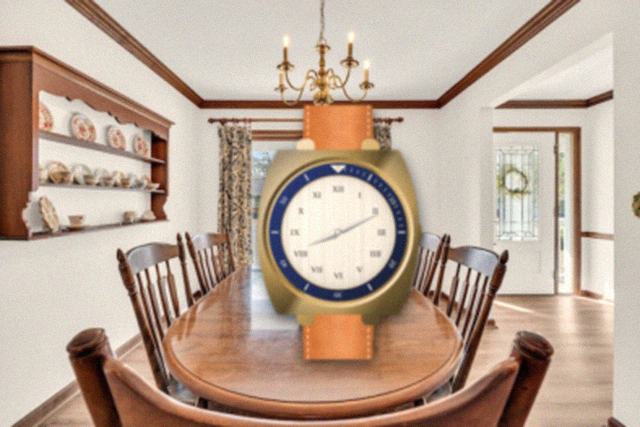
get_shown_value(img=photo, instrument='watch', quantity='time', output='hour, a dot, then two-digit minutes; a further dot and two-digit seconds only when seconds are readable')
8.11
